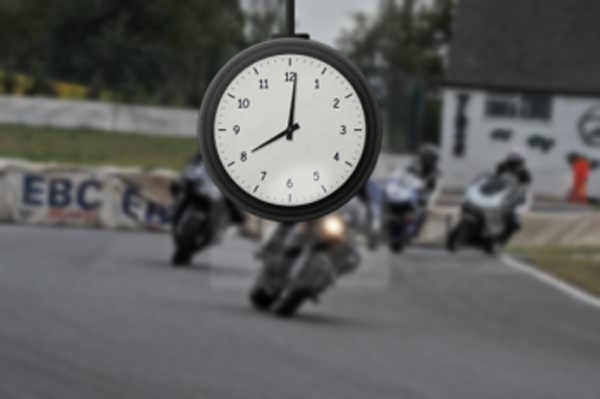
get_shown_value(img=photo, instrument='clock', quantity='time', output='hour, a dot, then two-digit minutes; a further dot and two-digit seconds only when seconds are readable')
8.01
